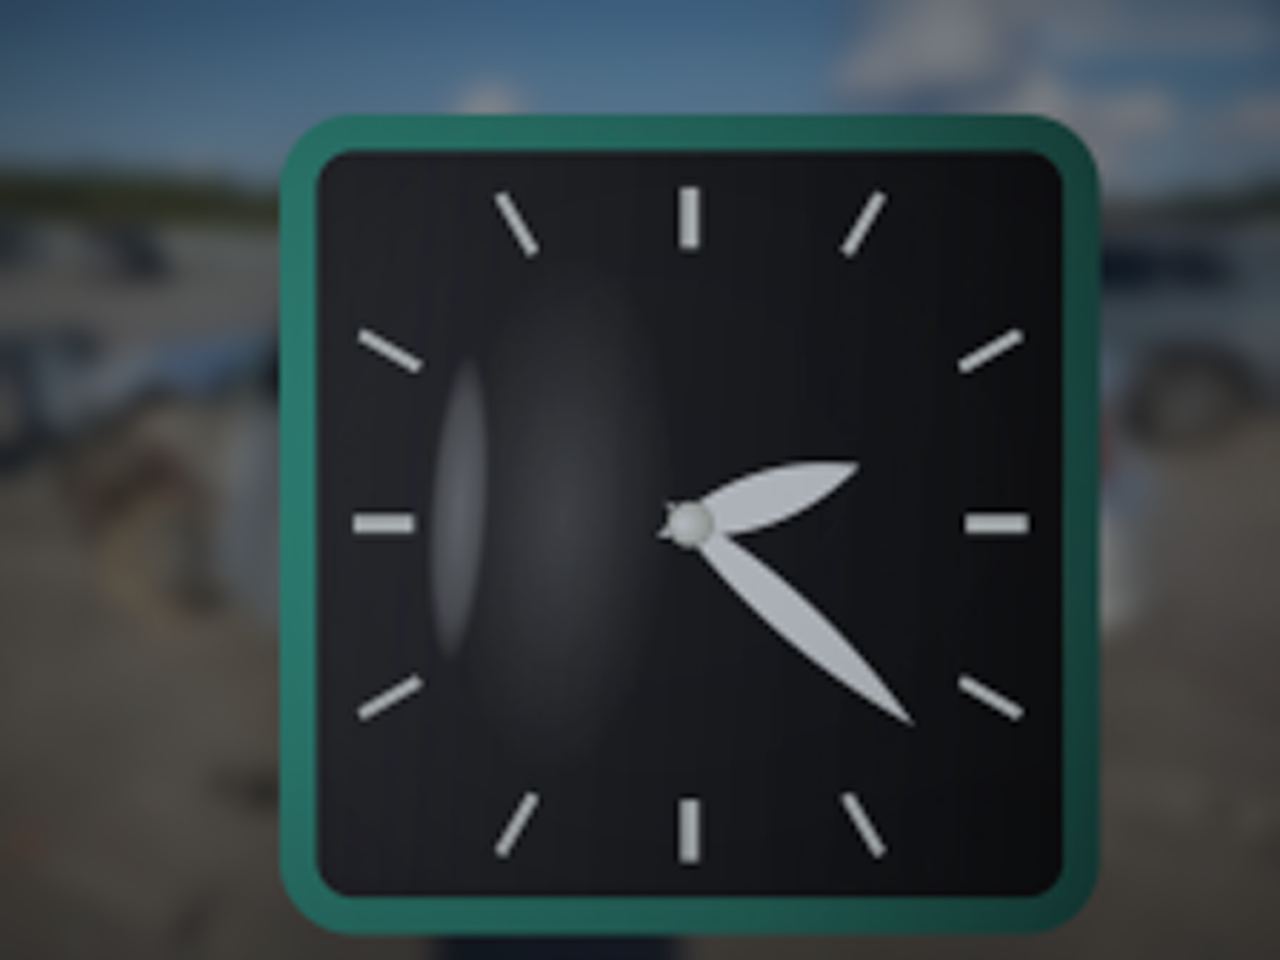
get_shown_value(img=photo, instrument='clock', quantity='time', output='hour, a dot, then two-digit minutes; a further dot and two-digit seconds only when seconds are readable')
2.22
